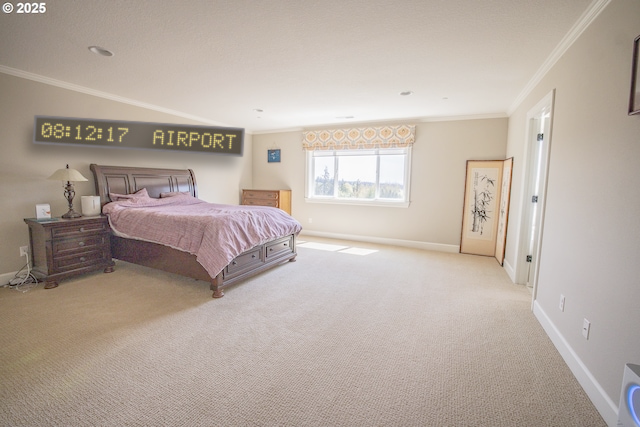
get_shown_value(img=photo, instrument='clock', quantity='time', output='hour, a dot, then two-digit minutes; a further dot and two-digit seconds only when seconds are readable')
8.12.17
